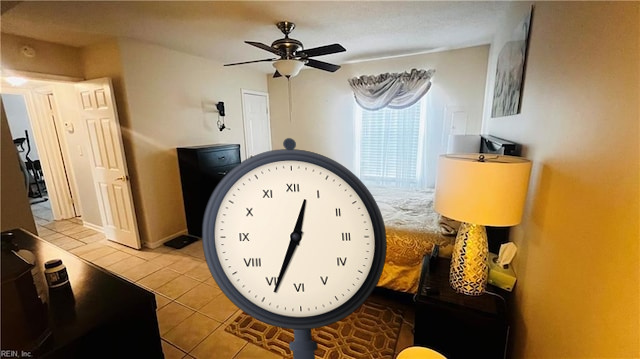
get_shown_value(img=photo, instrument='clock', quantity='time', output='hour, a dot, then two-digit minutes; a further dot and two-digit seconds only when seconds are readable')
12.34
